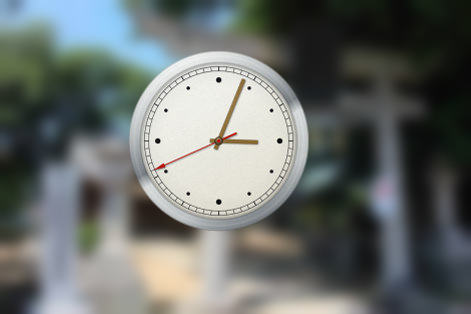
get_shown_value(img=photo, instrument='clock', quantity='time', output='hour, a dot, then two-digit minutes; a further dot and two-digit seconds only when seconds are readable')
3.03.41
